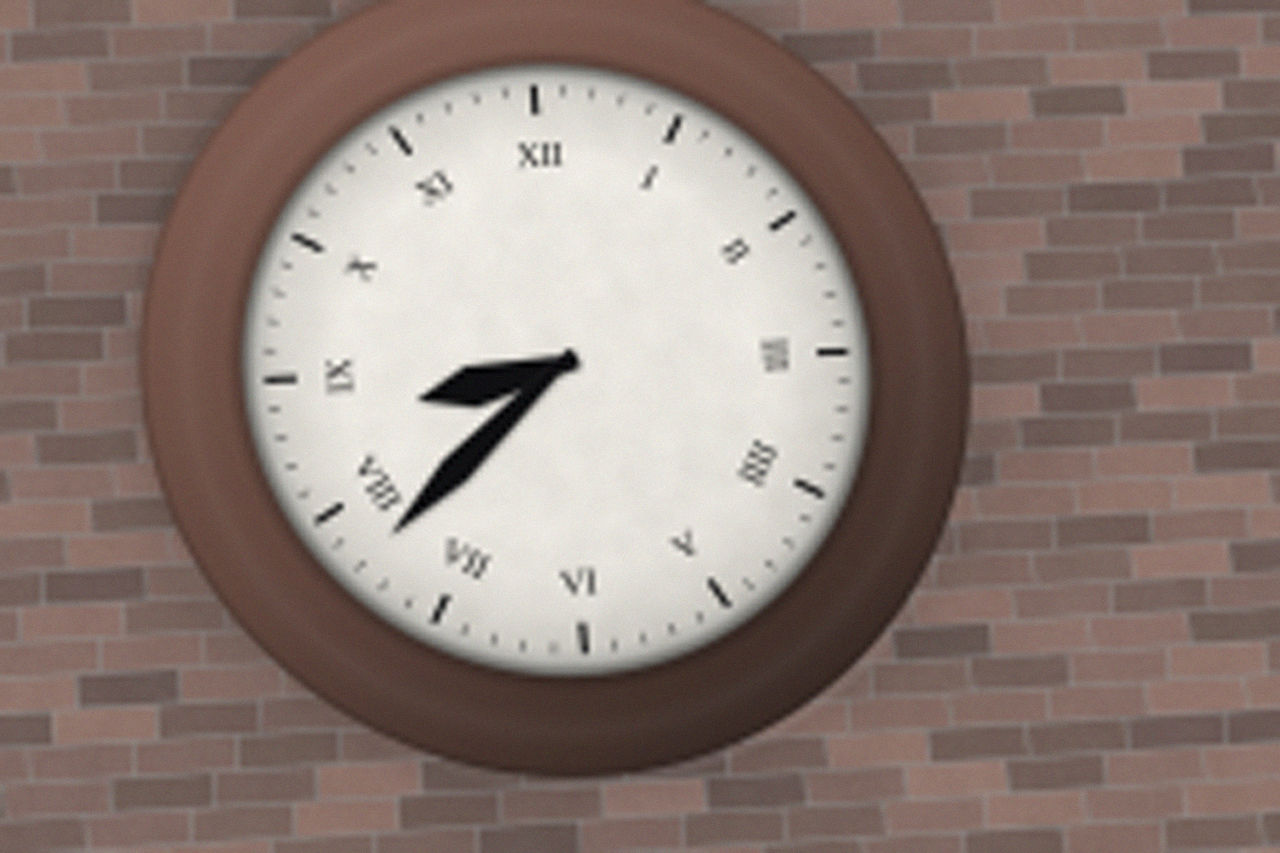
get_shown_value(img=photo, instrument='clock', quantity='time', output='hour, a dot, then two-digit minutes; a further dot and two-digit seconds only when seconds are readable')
8.38
